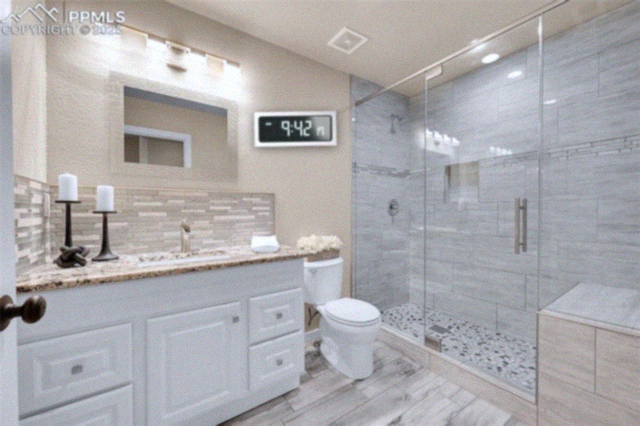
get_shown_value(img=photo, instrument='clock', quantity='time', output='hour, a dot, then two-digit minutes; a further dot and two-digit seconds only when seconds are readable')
9.42
